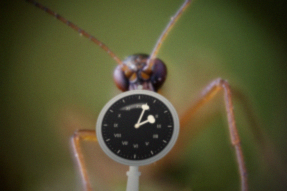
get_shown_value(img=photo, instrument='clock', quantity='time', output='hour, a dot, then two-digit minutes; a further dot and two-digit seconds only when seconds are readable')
2.03
